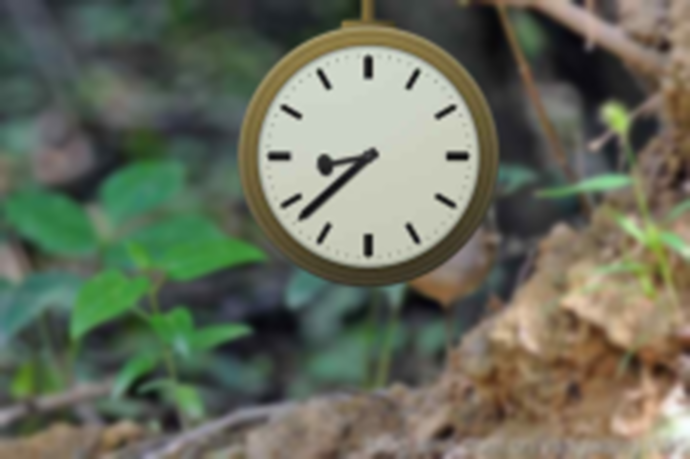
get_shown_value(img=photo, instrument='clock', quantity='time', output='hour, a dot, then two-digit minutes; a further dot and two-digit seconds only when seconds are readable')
8.38
